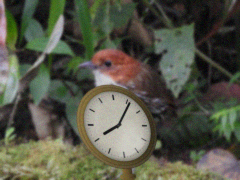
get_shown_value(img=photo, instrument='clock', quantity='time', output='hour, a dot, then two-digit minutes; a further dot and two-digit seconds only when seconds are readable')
8.06
